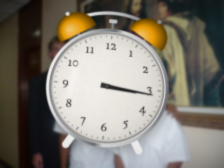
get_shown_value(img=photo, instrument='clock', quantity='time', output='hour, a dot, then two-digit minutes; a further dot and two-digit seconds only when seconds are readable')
3.16
